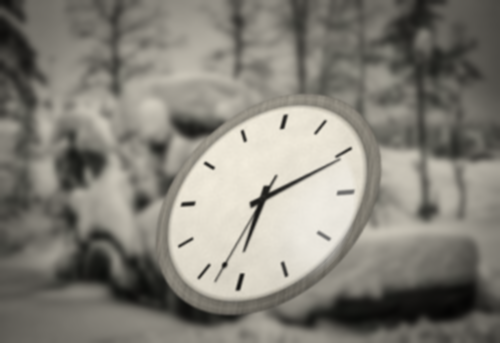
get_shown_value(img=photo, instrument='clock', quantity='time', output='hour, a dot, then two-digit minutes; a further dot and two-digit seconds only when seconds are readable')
6.10.33
